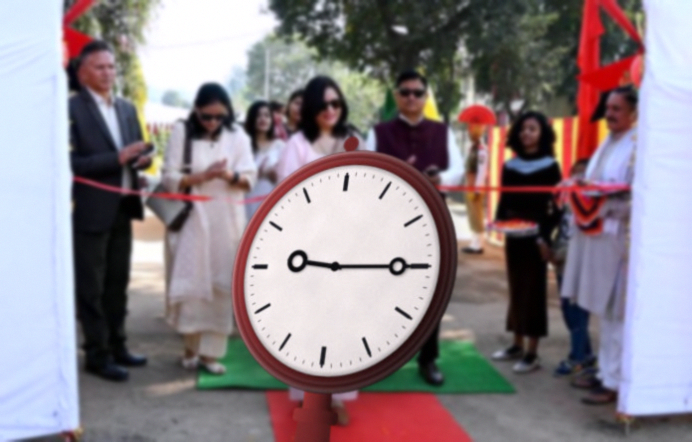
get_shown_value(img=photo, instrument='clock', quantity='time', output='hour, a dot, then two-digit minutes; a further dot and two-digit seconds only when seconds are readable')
9.15
